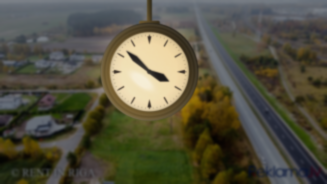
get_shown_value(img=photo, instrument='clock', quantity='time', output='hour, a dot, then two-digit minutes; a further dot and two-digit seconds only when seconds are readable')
3.52
